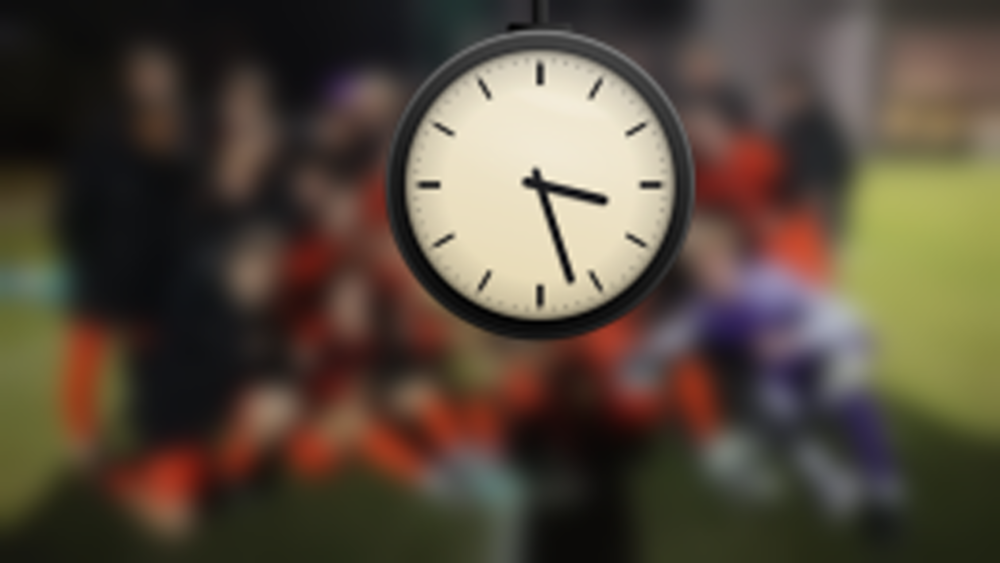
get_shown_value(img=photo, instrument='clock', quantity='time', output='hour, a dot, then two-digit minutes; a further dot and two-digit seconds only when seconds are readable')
3.27
